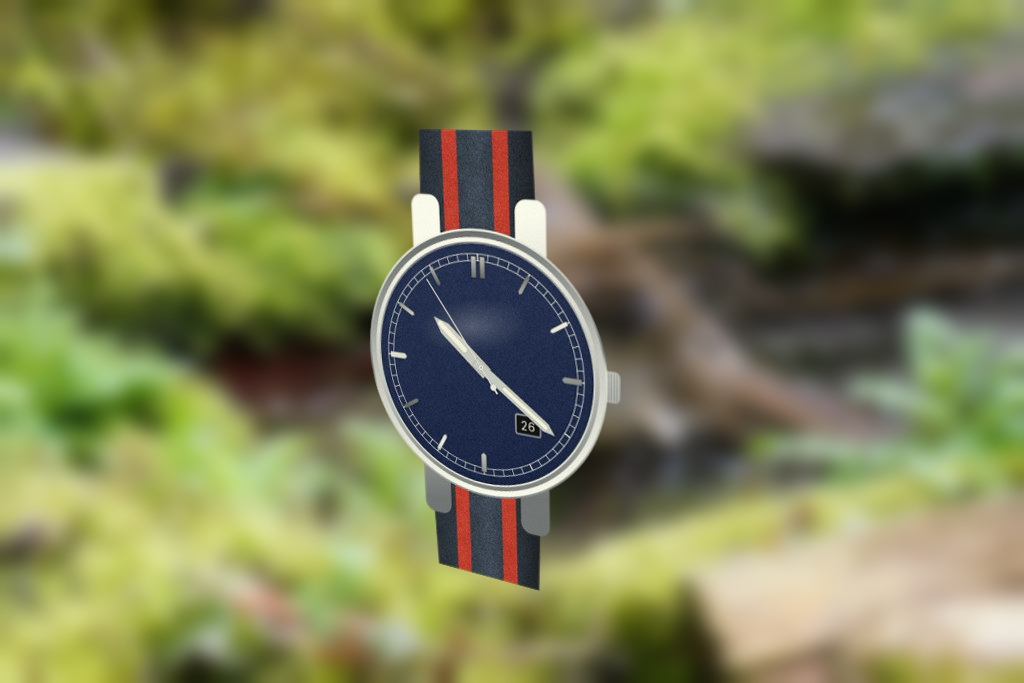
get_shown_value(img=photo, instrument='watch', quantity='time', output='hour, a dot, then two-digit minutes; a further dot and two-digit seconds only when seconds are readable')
10.20.54
